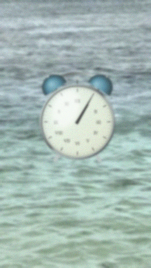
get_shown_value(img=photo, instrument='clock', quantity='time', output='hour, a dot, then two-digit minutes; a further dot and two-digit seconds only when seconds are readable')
1.05
